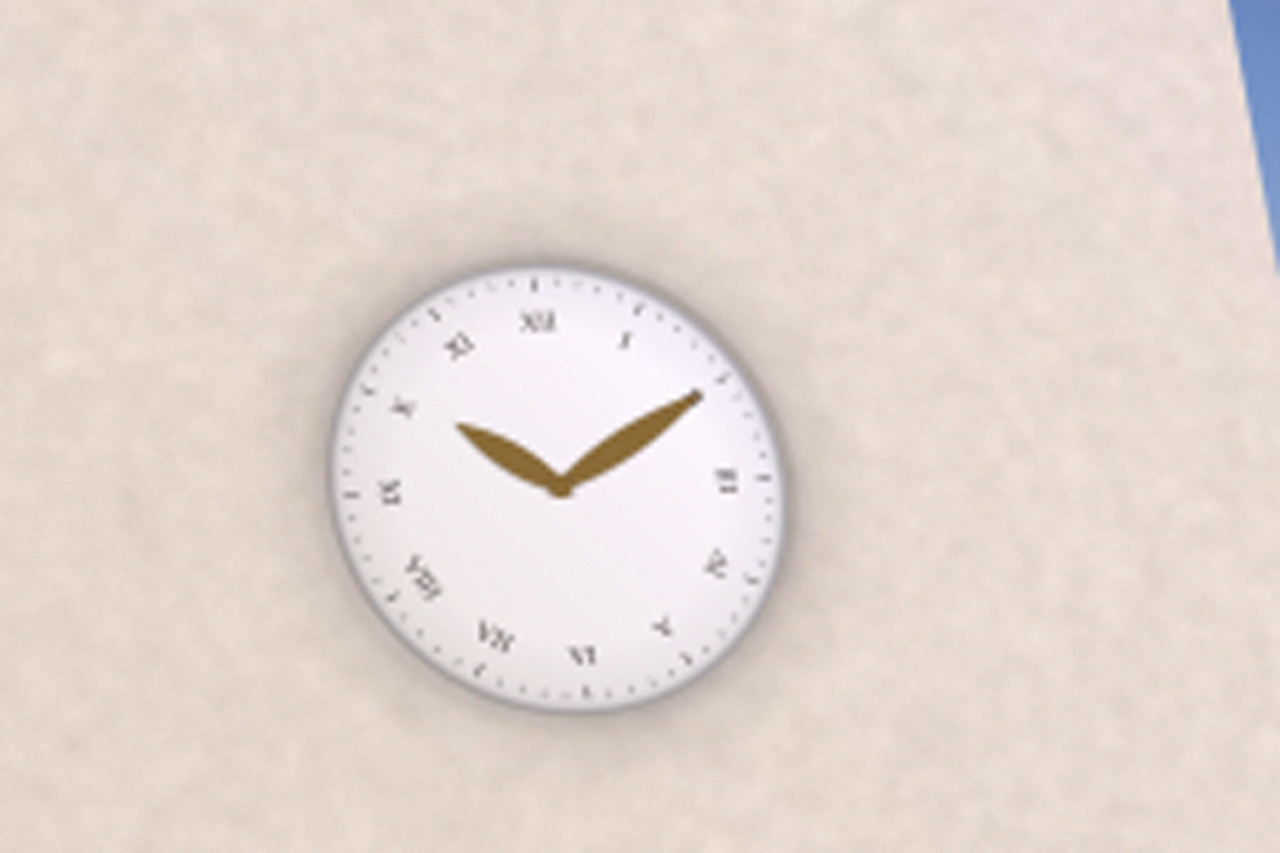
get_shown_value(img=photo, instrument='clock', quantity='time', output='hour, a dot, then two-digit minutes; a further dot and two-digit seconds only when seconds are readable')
10.10
